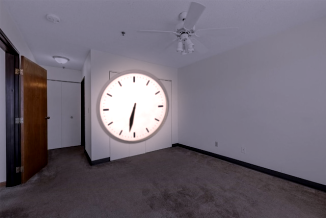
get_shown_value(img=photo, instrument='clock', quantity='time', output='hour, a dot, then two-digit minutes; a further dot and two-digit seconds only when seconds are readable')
6.32
